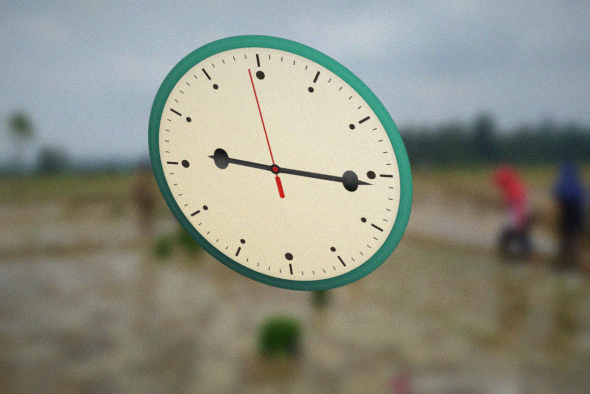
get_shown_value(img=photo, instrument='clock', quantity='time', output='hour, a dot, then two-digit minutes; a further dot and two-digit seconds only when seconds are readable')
9.15.59
